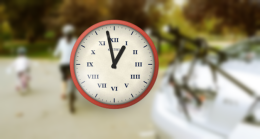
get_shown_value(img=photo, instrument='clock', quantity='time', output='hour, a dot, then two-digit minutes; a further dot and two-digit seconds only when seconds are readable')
12.58
